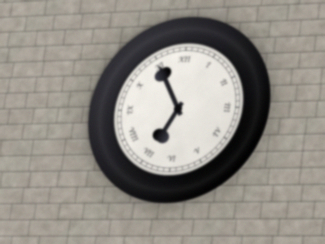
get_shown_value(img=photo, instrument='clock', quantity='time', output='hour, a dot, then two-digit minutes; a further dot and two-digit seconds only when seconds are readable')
6.55
